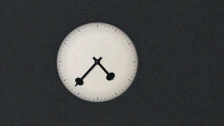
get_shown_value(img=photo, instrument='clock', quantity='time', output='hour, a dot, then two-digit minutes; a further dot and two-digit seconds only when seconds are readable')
4.37
